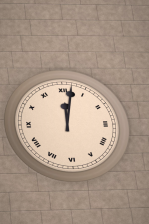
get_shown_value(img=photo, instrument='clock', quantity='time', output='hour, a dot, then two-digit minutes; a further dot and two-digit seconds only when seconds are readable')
12.02
